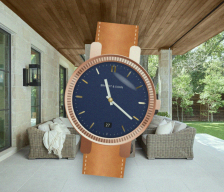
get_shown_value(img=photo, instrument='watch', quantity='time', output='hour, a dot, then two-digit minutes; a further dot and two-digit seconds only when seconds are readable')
11.21
